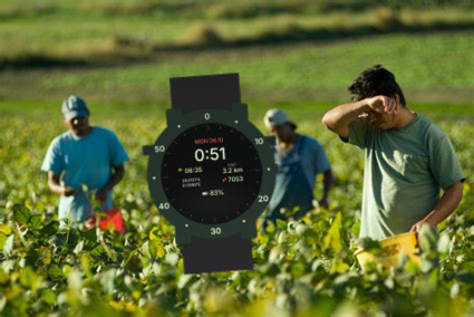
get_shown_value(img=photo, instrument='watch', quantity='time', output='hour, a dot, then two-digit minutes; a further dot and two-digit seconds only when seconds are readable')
0.51
